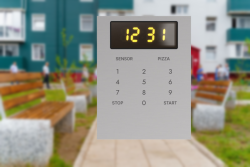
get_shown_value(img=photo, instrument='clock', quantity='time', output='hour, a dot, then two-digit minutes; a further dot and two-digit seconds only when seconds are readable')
12.31
